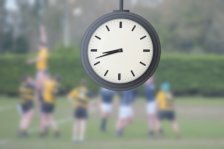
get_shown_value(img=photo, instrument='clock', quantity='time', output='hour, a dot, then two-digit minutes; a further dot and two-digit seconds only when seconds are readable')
8.42
